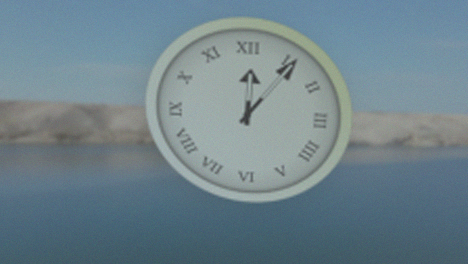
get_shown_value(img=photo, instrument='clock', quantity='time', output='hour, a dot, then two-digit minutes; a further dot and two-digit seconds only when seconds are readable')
12.06
